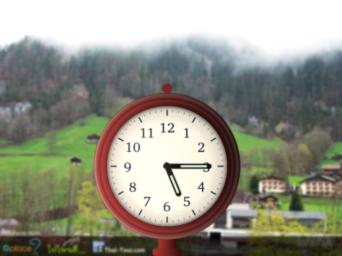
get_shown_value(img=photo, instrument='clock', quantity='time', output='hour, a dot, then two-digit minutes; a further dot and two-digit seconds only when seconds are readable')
5.15
